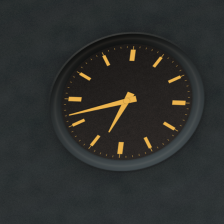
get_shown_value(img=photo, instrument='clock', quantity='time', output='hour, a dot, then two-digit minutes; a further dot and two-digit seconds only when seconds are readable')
6.42
